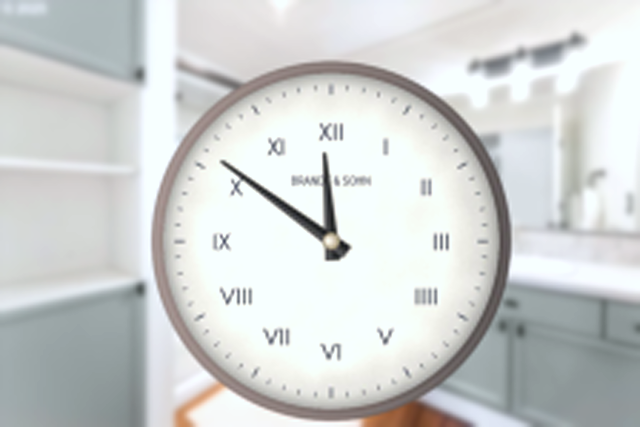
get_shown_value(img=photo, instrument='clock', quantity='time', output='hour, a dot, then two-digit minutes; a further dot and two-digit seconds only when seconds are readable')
11.51
